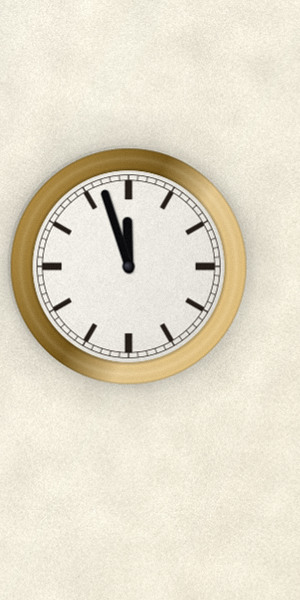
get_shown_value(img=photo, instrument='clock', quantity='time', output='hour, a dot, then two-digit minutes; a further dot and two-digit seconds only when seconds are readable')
11.57
